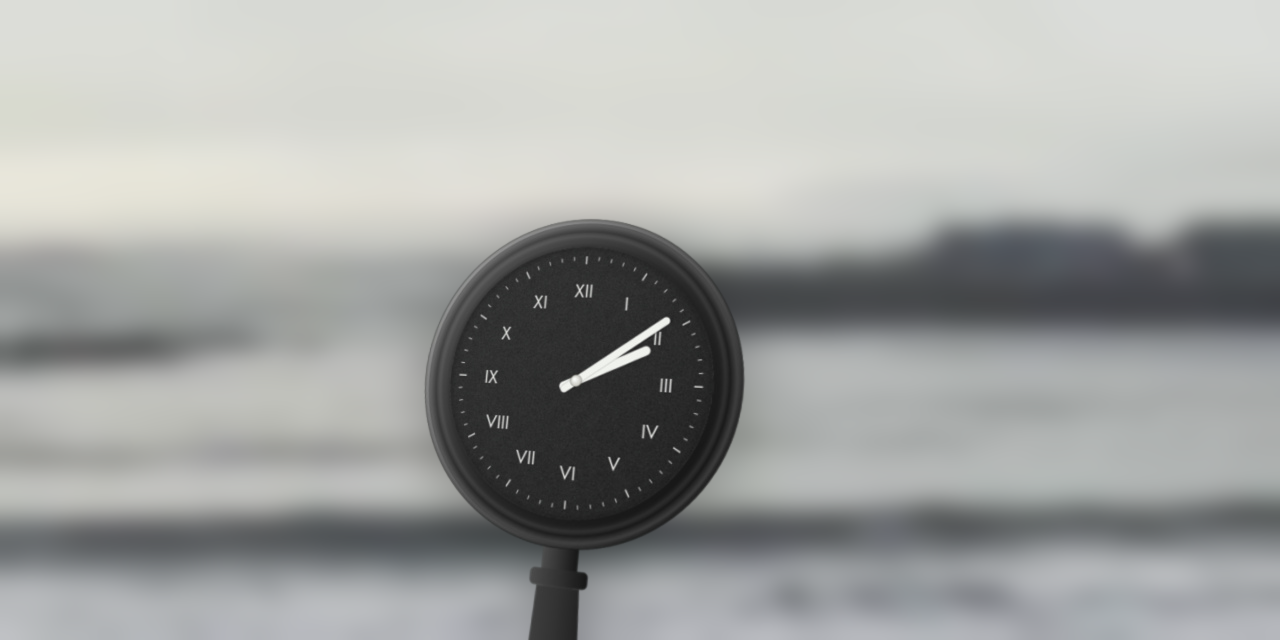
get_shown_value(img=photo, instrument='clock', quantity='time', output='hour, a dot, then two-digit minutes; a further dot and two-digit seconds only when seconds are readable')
2.09
